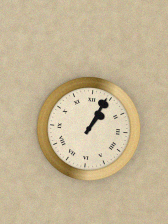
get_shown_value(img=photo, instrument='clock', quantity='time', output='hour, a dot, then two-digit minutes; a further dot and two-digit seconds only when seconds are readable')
1.04
